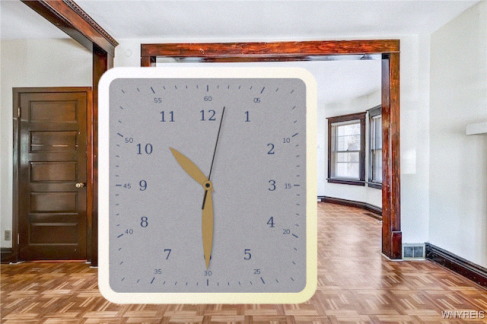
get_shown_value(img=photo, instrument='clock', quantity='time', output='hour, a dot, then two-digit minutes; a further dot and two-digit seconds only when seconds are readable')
10.30.02
